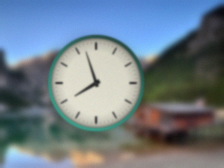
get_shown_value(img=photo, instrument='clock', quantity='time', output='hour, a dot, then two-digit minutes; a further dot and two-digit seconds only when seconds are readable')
7.57
